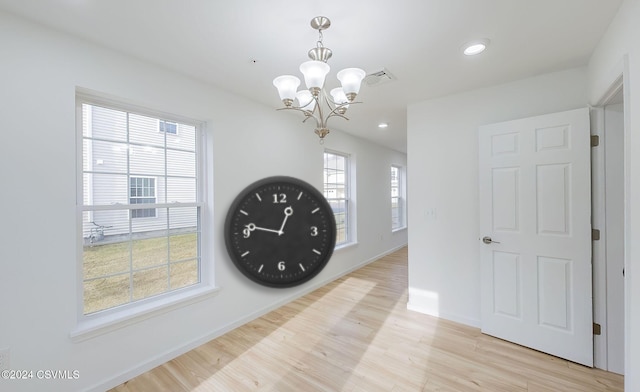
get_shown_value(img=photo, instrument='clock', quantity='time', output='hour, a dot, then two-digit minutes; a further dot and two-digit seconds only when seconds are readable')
12.47
